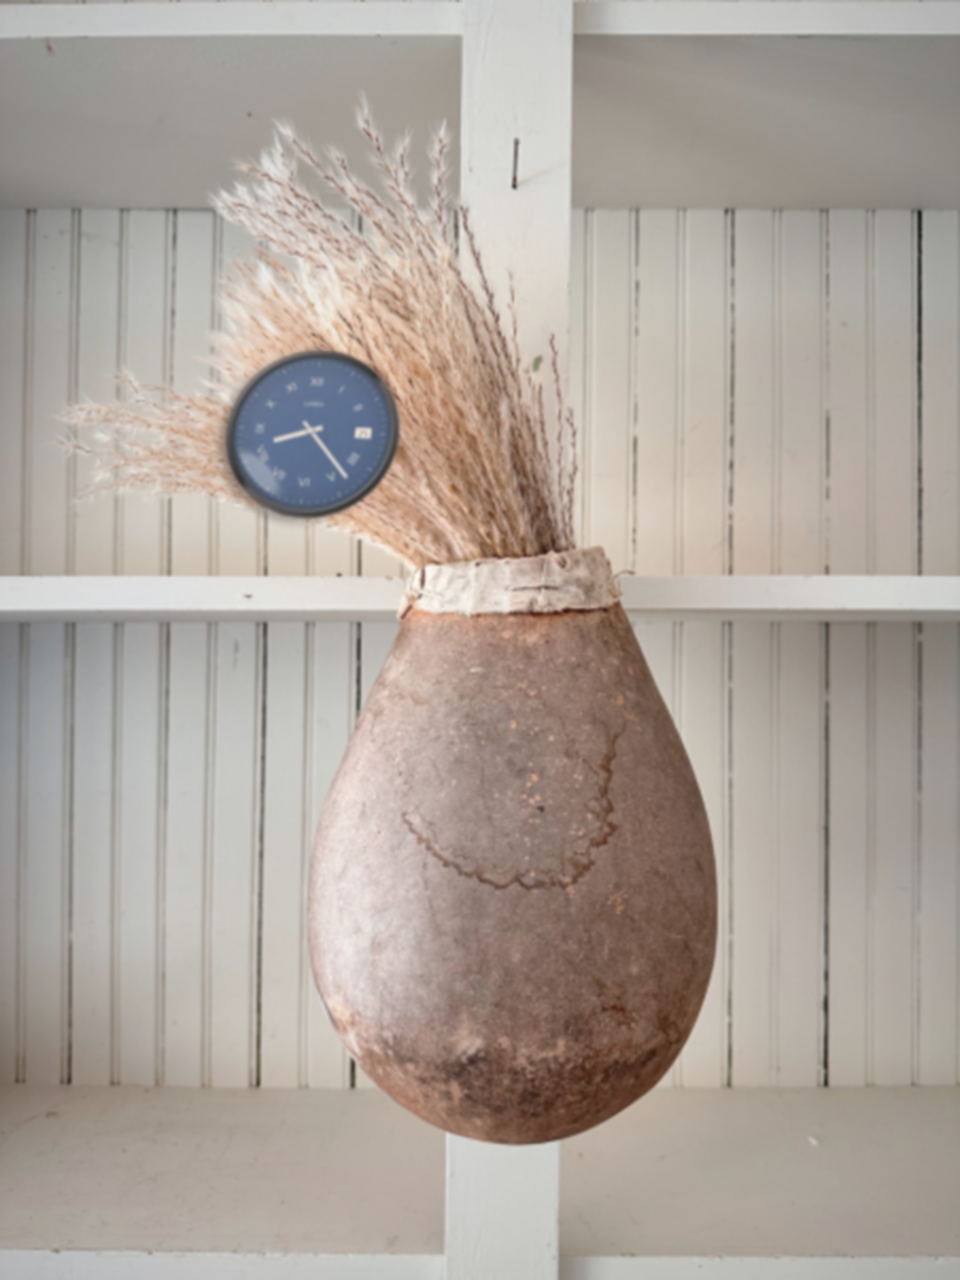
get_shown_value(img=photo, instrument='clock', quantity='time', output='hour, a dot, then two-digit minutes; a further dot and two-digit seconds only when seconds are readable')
8.23
